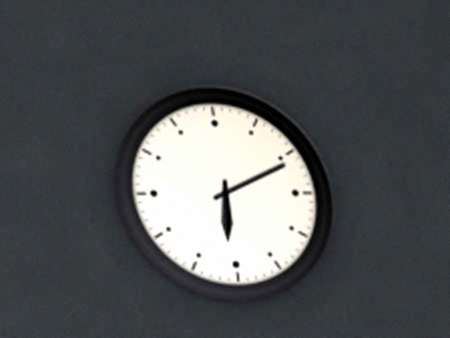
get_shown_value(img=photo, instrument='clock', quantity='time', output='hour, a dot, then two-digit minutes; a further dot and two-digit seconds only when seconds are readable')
6.11
